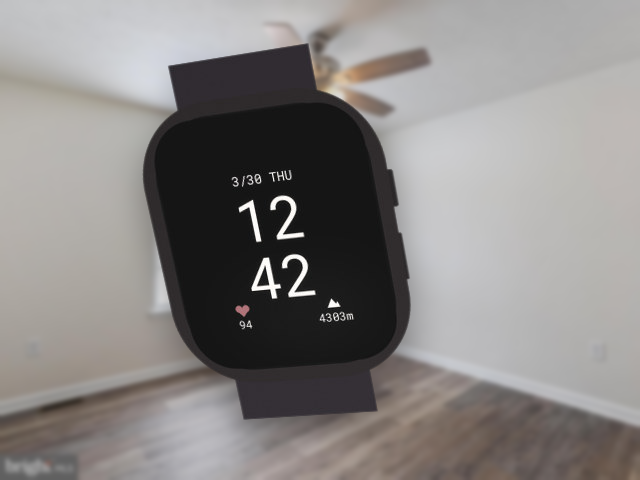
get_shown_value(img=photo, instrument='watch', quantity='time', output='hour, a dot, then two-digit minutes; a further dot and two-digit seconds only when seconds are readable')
12.42
